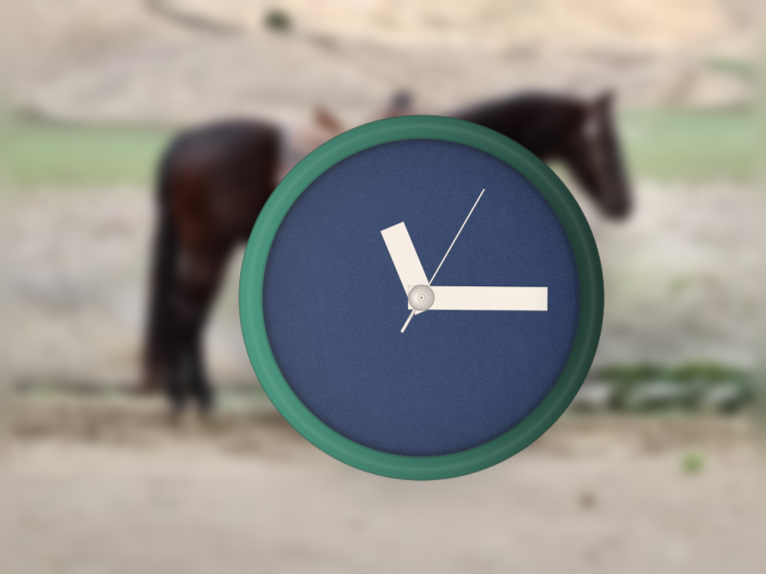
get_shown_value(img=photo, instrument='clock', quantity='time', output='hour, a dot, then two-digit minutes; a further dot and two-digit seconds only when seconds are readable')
11.15.05
